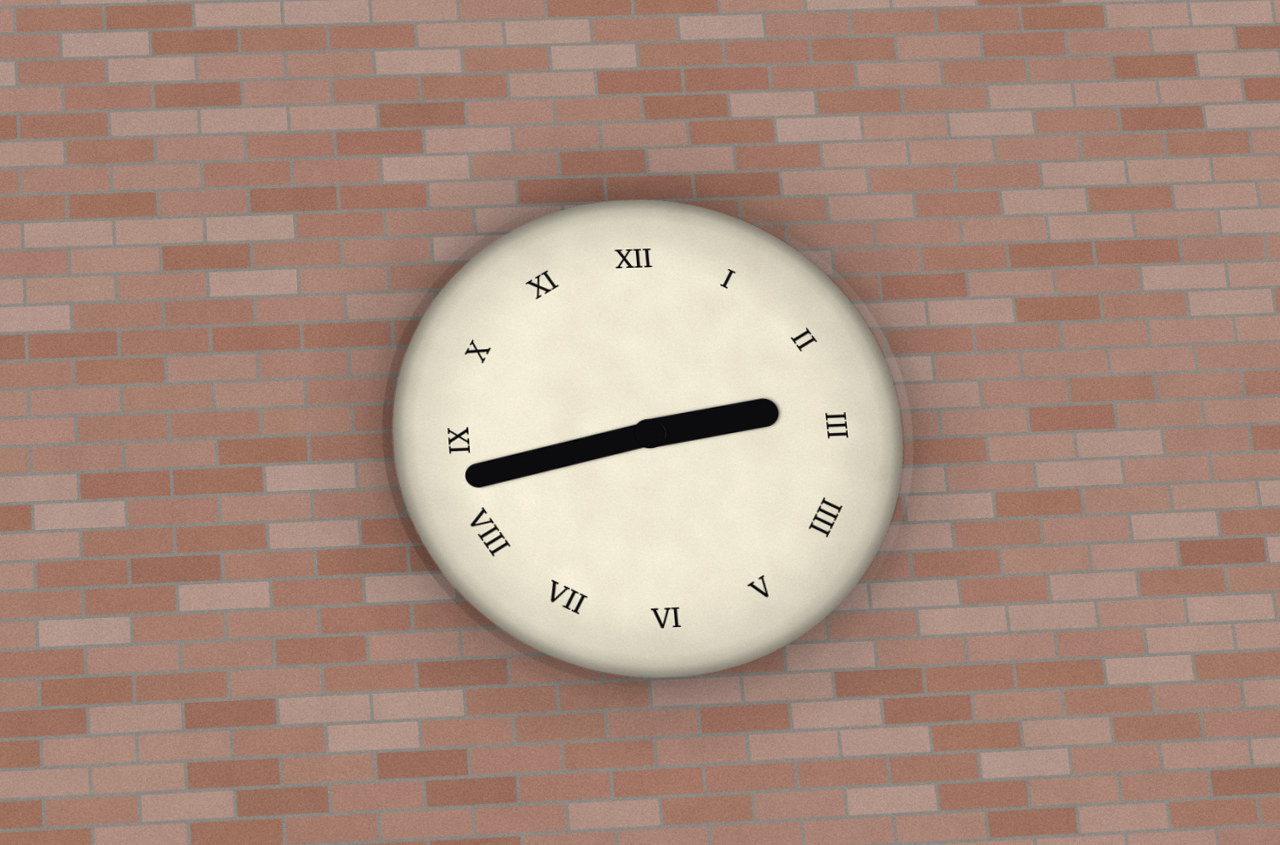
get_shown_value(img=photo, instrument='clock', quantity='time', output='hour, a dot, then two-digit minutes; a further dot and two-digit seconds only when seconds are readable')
2.43
